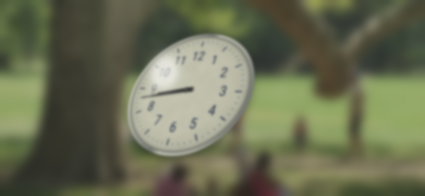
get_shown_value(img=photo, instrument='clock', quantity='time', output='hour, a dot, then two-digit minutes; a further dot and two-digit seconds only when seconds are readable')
8.43
